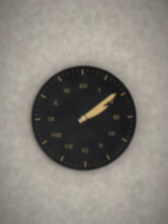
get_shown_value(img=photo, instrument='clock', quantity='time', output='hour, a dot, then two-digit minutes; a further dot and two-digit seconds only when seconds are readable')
2.09
